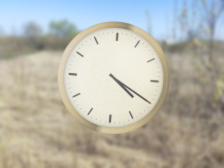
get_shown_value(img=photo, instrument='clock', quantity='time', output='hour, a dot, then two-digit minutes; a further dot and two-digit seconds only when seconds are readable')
4.20
